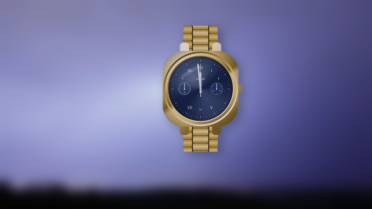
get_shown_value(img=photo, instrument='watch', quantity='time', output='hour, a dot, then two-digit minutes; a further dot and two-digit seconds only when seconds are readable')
11.59
